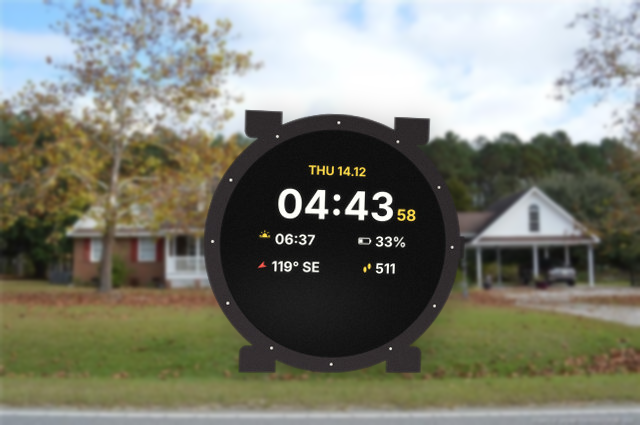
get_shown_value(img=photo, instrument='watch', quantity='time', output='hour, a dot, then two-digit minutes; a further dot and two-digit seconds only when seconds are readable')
4.43.58
